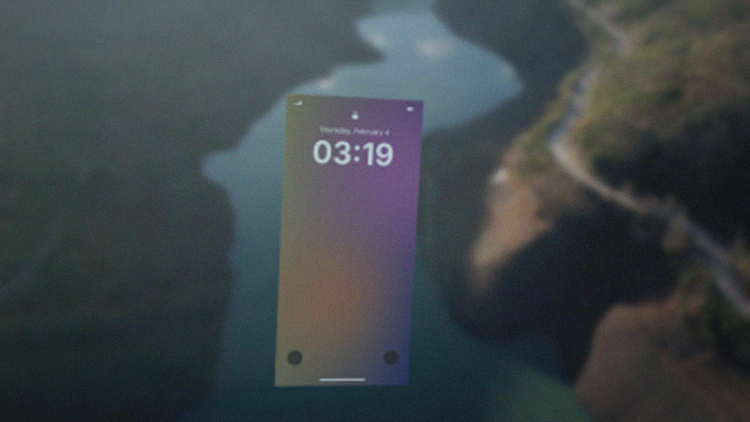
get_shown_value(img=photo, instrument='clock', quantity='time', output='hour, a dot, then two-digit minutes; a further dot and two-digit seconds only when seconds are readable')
3.19
